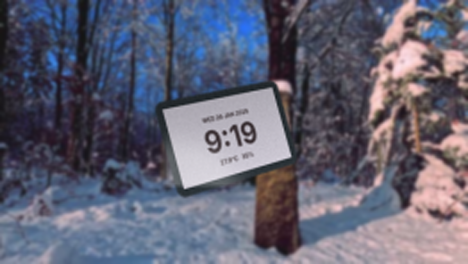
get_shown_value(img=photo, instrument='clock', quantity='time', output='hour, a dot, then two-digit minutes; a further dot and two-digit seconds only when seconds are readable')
9.19
